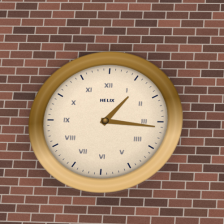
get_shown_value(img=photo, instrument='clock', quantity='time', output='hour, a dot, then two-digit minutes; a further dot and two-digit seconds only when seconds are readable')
1.16
